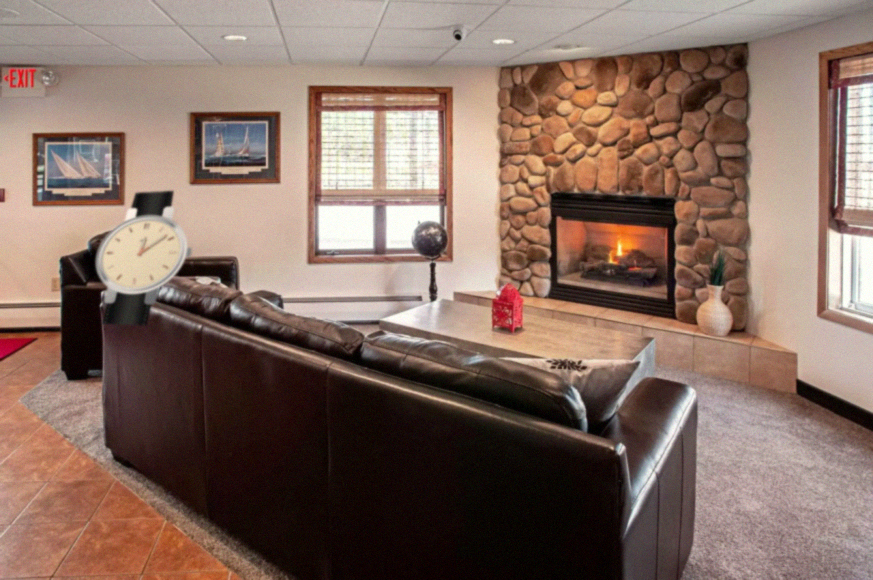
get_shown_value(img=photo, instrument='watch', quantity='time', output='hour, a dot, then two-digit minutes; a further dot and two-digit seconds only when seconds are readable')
12.08
